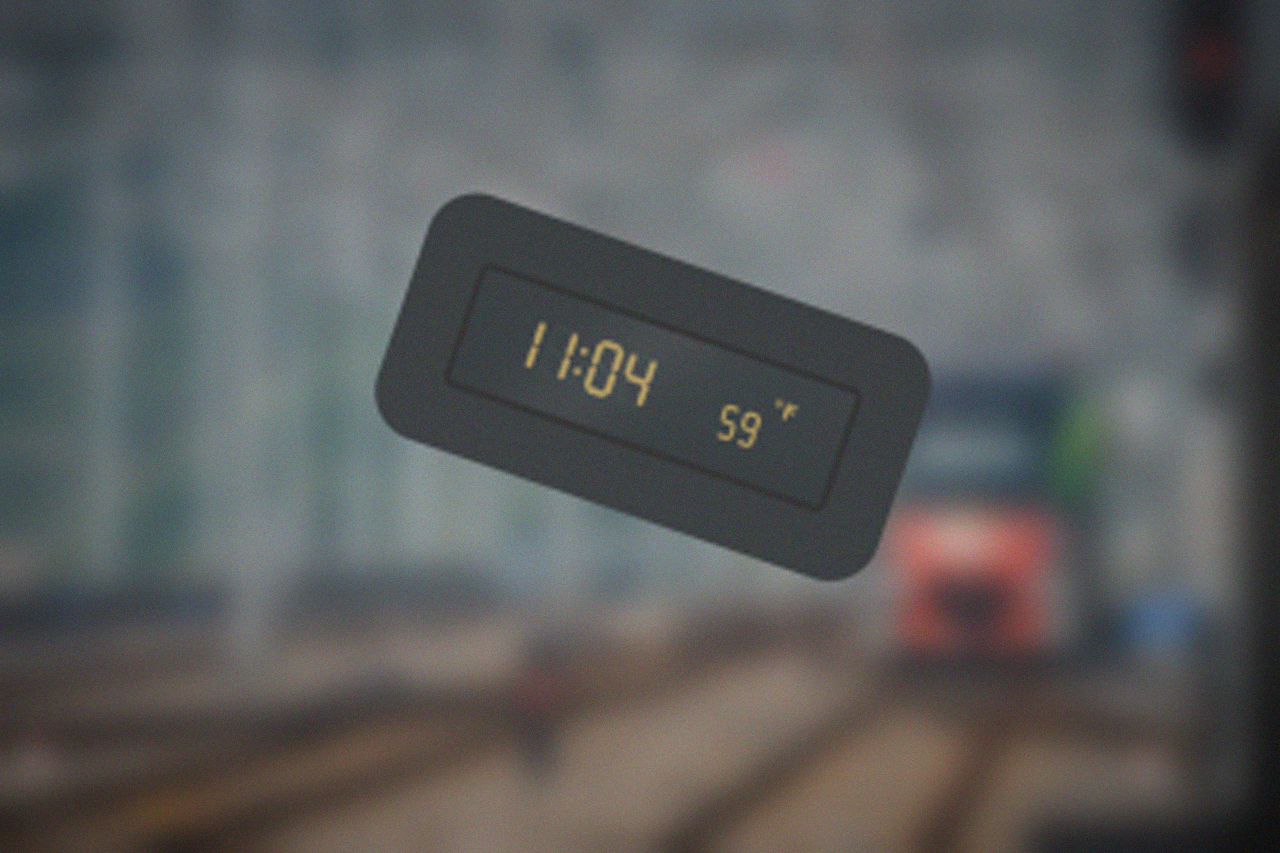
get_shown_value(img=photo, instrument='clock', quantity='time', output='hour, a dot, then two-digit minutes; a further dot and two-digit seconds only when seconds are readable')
11.04
